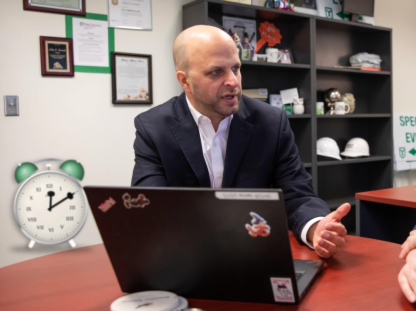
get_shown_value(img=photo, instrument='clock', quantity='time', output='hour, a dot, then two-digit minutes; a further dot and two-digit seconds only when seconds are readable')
12.10
